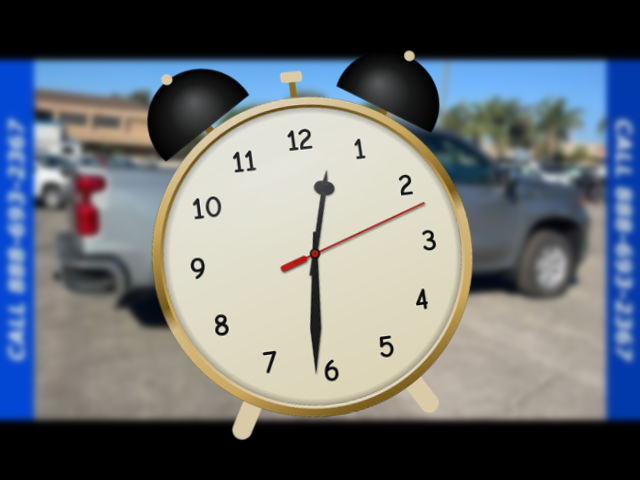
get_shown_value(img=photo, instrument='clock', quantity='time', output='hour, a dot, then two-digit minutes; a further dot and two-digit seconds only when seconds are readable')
12.31.12
